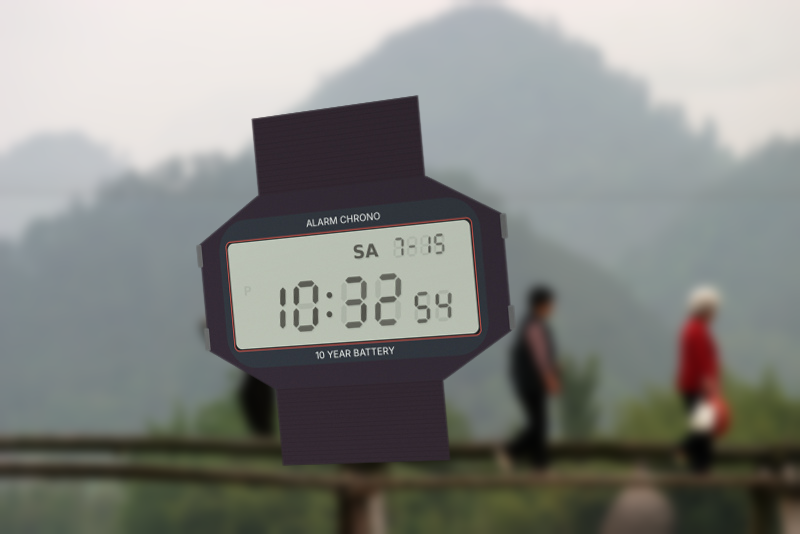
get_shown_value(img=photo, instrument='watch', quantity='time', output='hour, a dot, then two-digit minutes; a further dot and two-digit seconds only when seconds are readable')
10.32.54
